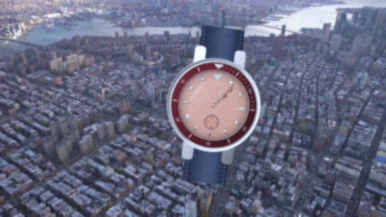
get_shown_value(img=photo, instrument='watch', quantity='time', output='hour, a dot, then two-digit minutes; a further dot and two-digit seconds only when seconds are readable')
1.06
